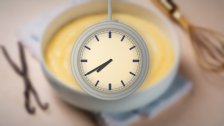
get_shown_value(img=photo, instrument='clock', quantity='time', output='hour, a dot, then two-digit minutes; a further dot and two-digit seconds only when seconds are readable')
7.40
